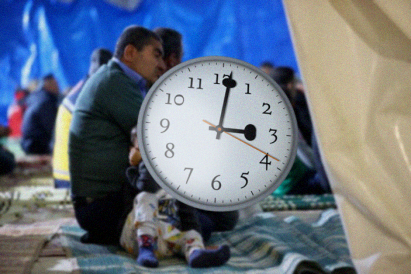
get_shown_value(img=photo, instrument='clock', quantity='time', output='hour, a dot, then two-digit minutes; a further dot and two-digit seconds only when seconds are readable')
3.01.19
